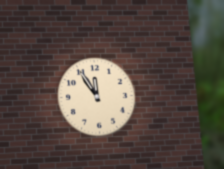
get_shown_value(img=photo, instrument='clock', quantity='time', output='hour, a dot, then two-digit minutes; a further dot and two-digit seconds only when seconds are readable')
11.55
